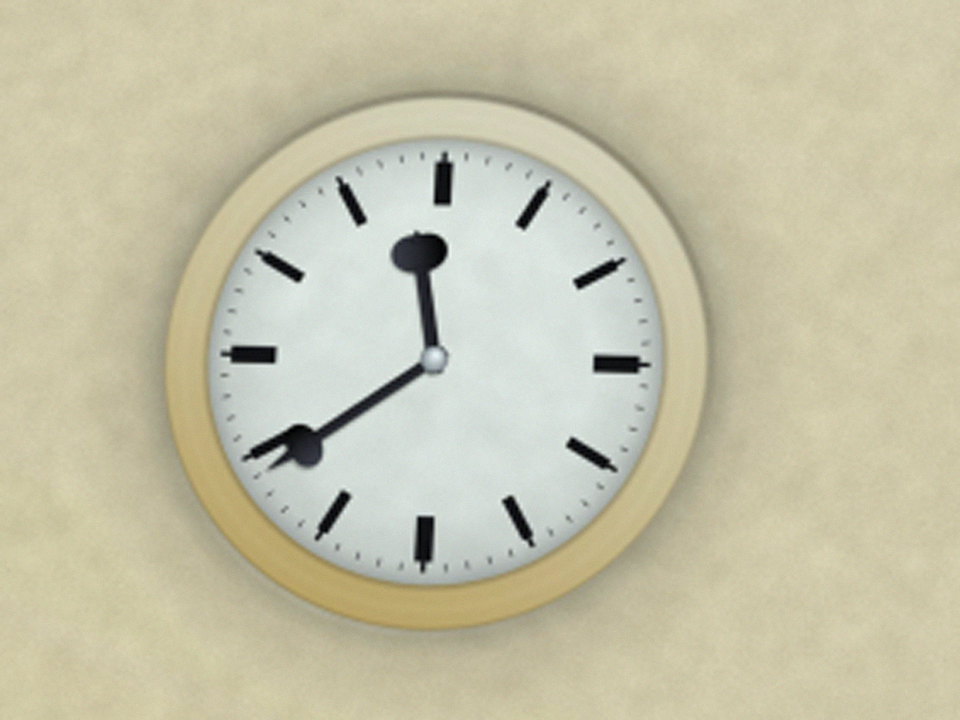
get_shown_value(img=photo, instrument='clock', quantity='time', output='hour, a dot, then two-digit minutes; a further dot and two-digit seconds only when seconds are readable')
11.39
